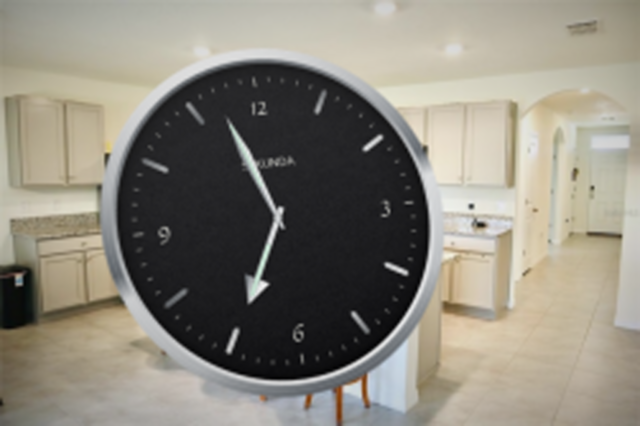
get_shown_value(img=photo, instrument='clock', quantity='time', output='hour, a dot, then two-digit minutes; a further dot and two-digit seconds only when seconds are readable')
6.57
